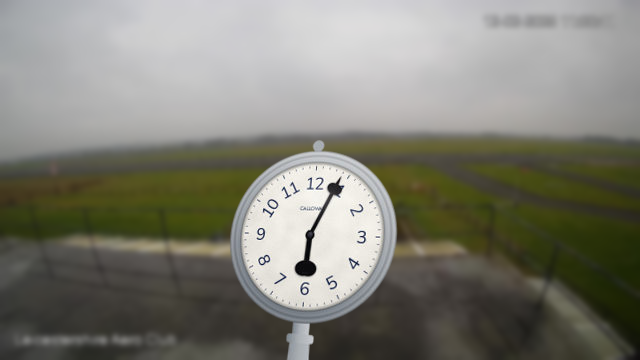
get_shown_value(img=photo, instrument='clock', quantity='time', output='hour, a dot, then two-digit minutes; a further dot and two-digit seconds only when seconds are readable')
6.04
